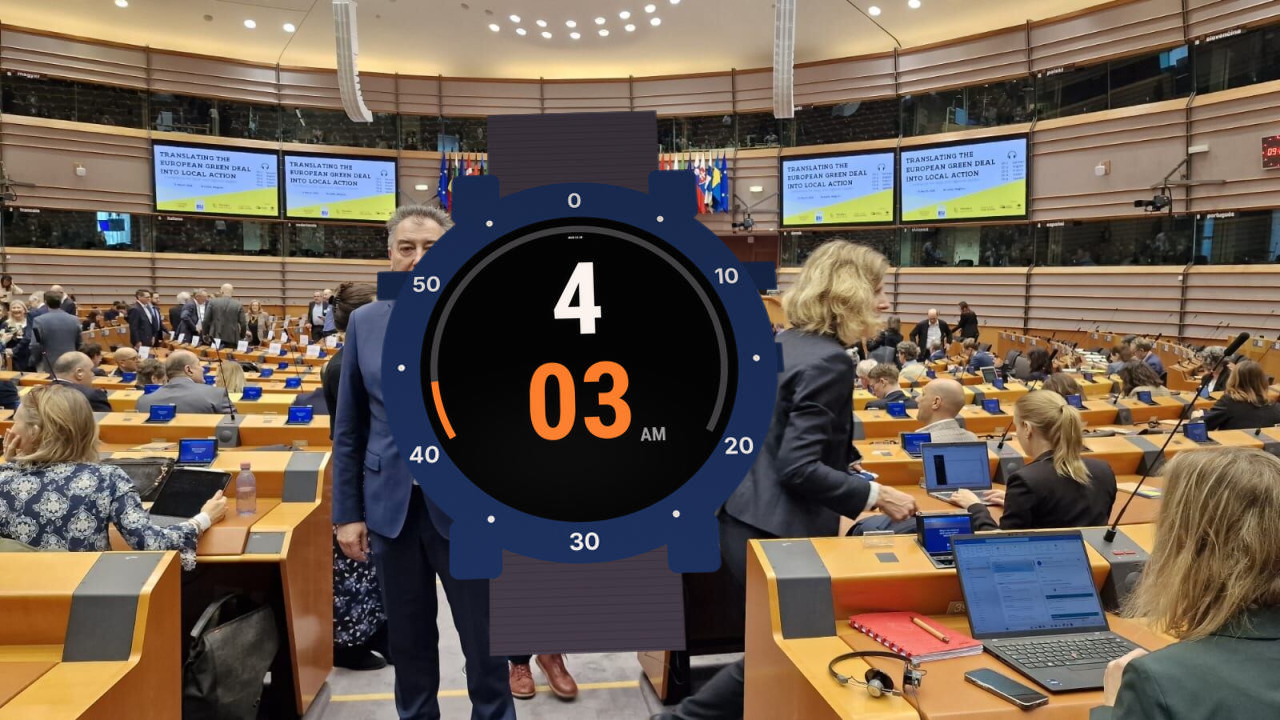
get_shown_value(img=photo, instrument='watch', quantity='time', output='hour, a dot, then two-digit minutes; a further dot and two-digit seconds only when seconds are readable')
4.03
